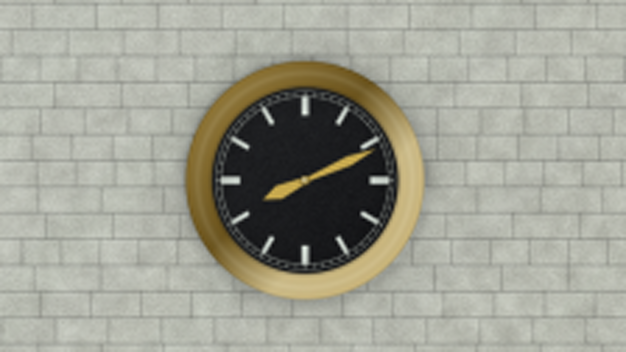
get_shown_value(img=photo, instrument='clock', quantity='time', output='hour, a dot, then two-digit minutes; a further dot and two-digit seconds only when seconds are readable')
8.11
